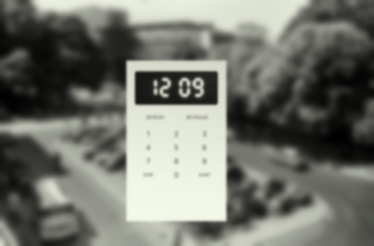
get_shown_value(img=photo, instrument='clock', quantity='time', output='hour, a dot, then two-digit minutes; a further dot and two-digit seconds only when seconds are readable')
12.09
